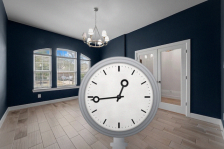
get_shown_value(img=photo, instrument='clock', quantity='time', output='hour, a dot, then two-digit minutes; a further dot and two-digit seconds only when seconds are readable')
12.44
